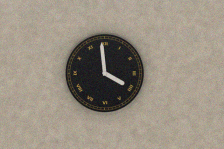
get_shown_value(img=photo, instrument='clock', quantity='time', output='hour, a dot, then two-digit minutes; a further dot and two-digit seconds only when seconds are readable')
3.59
